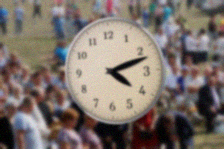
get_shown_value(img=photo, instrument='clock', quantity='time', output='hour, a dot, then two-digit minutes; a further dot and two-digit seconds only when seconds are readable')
4.12
